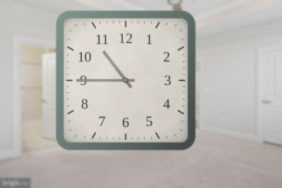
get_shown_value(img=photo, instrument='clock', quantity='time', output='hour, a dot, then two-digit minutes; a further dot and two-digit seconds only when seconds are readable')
10.45
